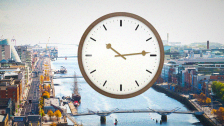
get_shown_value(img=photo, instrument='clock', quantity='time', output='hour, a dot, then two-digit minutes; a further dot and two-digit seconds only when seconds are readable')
10.14
